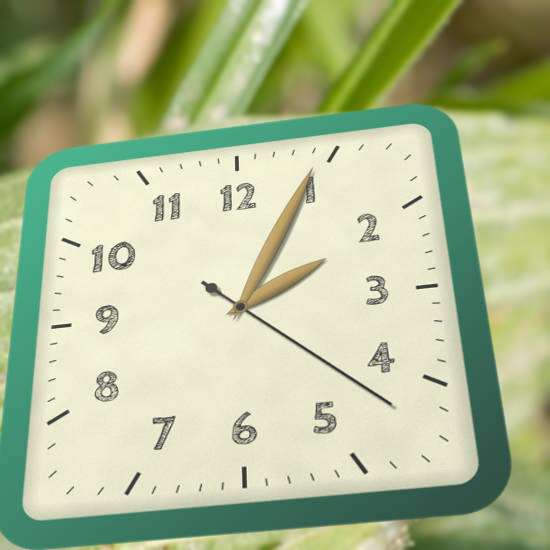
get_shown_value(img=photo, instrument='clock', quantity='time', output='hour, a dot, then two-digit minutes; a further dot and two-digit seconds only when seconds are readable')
2.04.22
